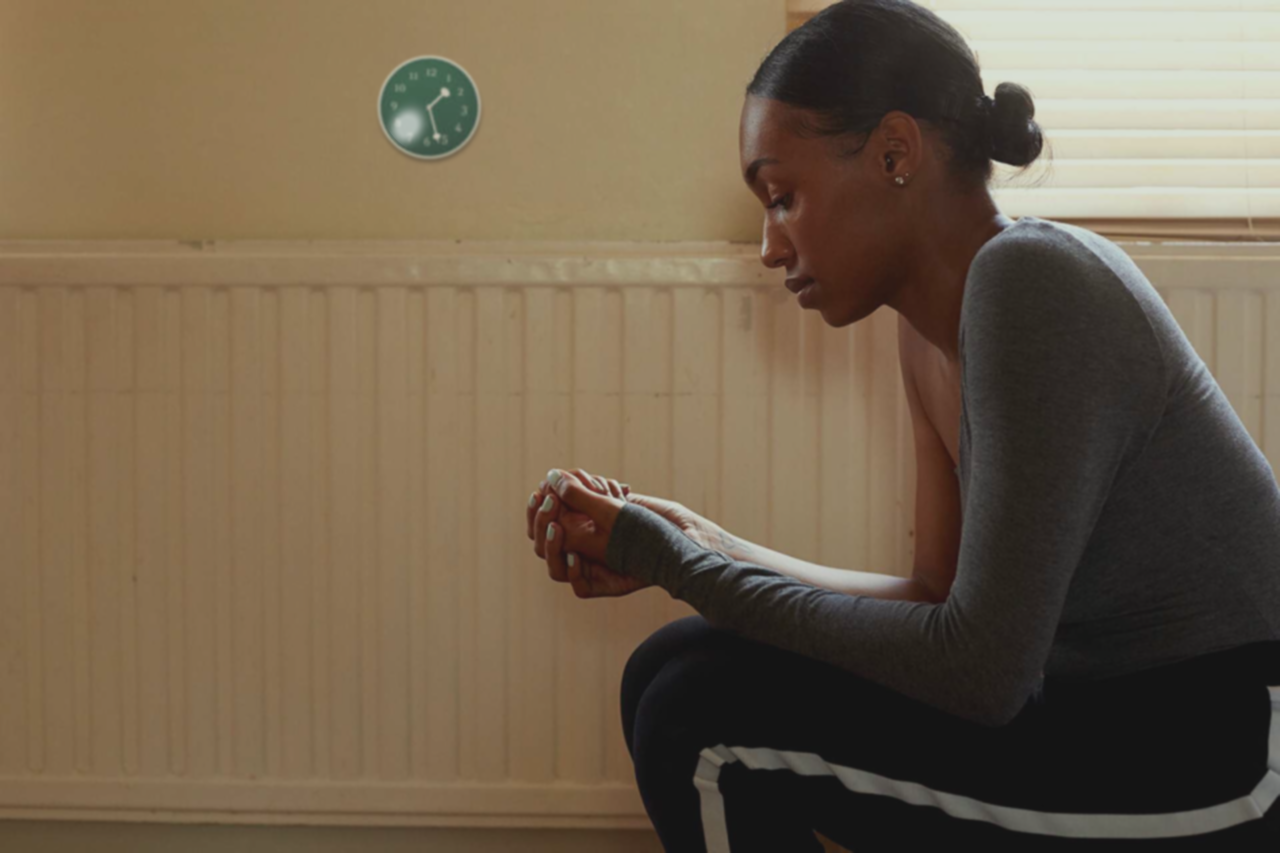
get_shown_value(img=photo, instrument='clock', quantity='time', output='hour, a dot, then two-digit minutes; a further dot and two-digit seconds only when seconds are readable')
1.27
